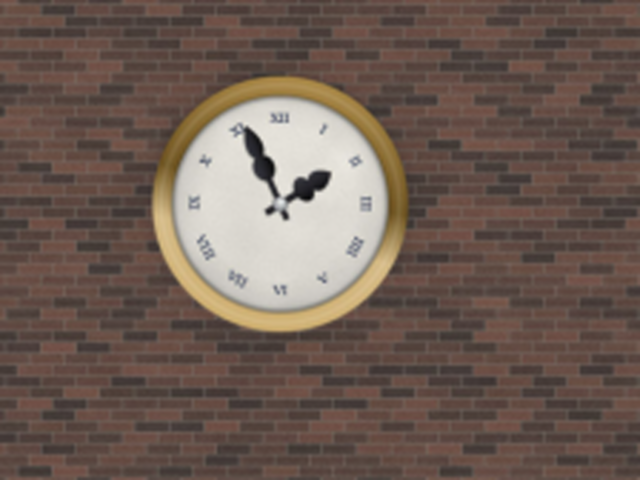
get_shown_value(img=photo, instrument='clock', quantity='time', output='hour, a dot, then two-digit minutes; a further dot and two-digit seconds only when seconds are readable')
1.56
